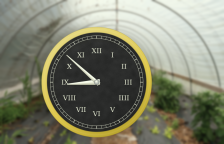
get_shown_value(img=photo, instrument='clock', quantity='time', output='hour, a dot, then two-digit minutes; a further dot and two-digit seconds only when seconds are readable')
8.52
